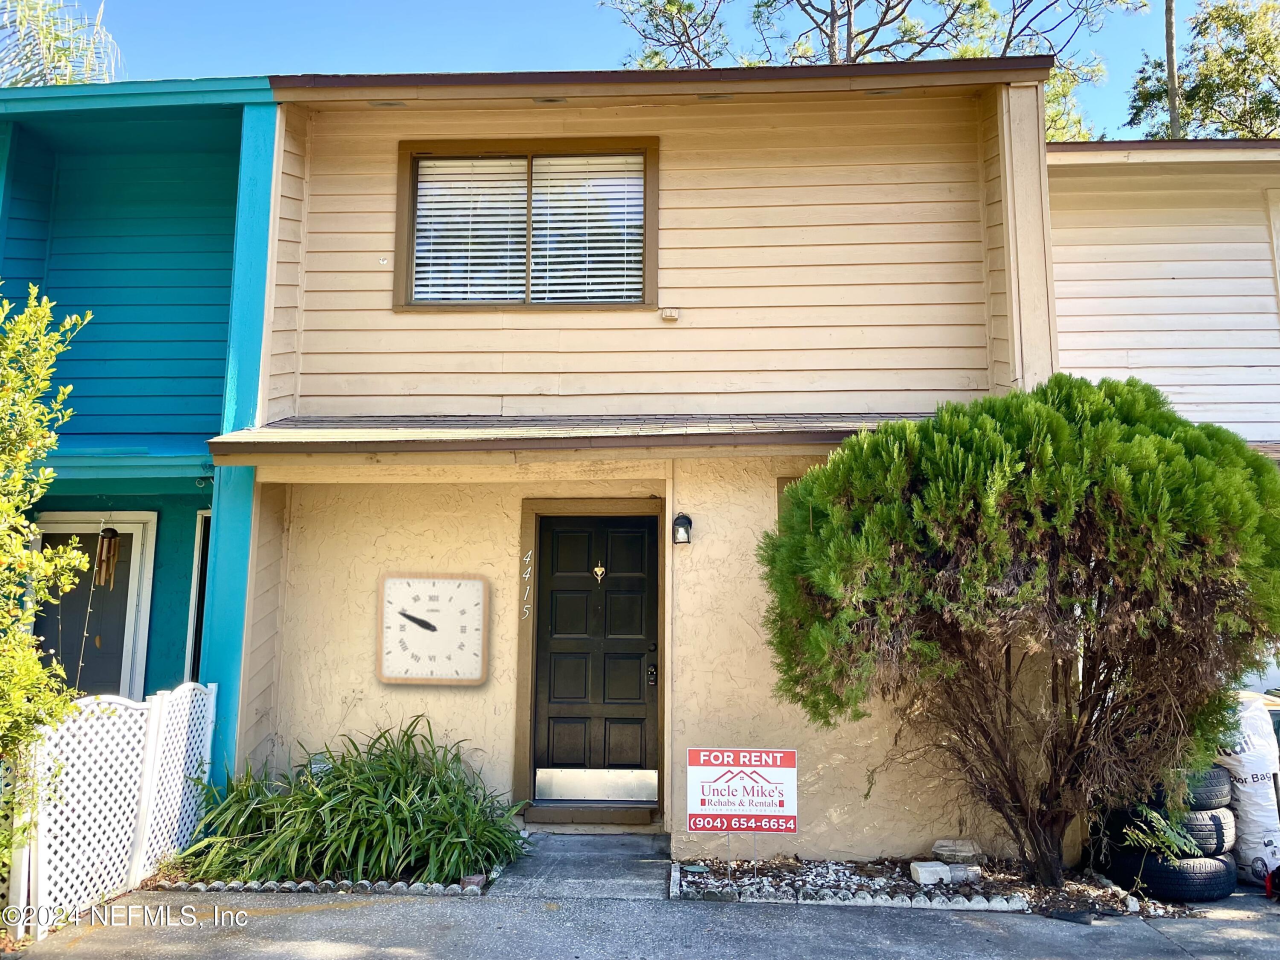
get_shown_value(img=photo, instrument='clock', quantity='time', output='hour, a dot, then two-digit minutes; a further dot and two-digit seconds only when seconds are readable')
9.49
